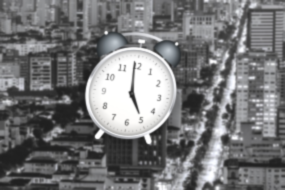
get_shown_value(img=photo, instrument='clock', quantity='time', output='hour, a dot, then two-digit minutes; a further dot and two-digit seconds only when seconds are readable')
4.59
